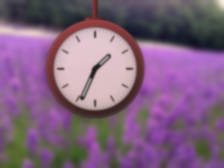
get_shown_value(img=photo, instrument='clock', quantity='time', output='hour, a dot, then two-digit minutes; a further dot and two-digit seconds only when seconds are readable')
1.34
